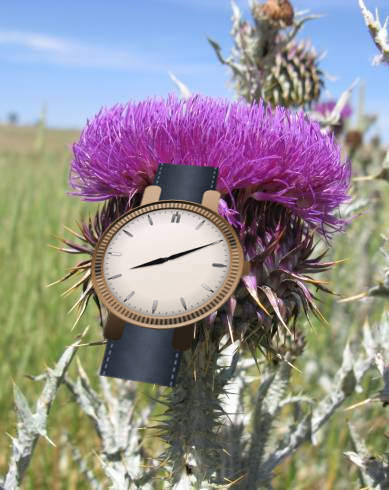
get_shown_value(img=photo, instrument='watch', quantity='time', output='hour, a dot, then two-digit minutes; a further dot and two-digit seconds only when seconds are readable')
8.10
